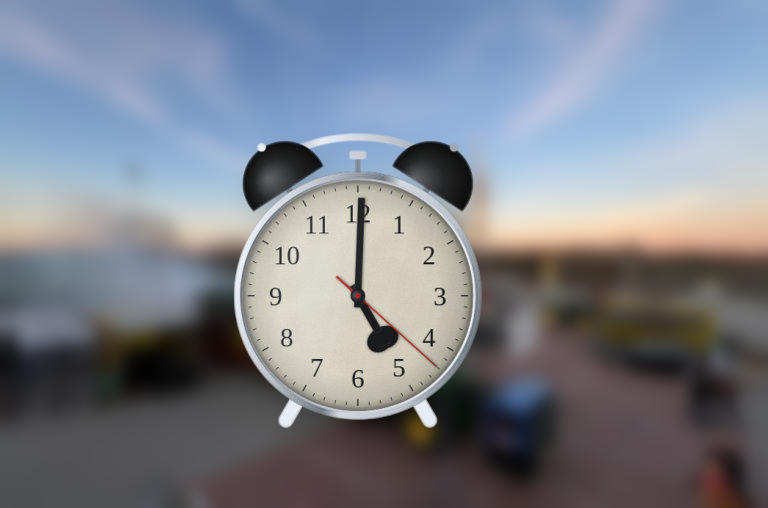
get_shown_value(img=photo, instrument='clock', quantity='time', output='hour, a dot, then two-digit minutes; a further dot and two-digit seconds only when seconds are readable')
5.00.22
